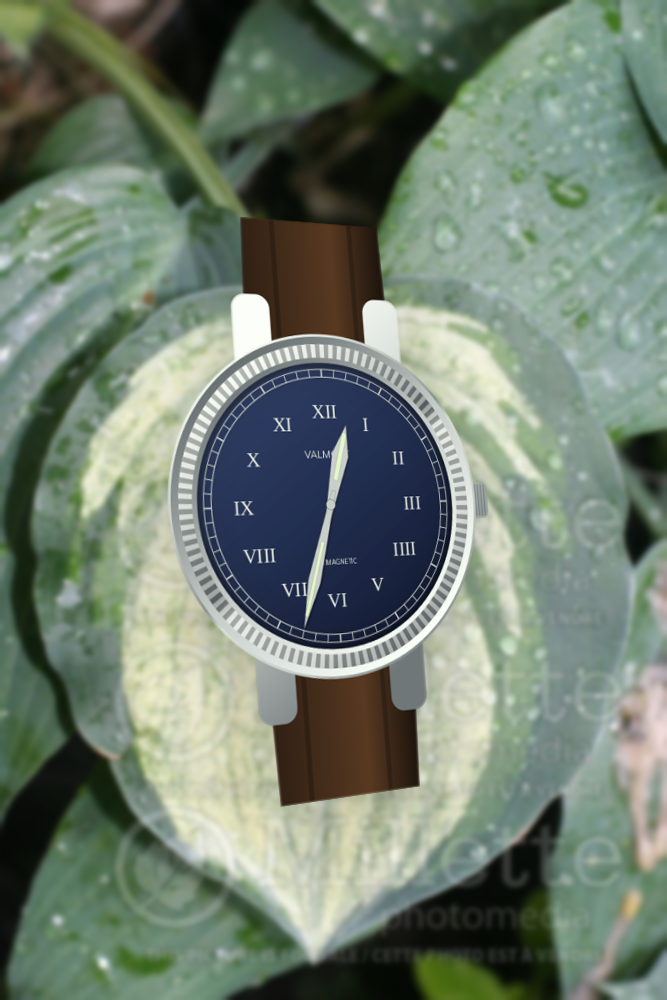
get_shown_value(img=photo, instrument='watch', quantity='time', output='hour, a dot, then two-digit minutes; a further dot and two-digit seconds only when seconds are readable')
12.33
